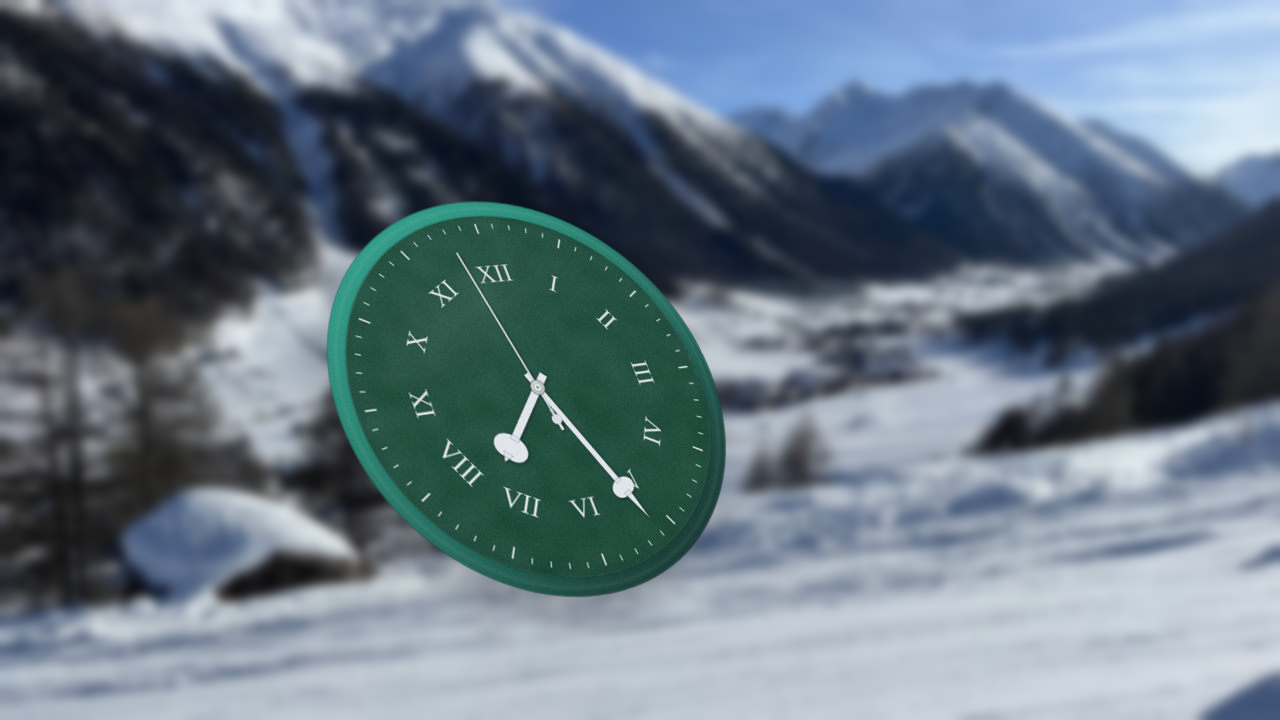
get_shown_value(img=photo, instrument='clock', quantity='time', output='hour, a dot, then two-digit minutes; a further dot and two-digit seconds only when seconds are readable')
7.25.58
